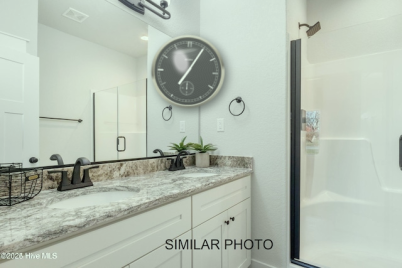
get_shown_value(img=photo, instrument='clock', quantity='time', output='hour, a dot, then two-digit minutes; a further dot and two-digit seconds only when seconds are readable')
7.05
